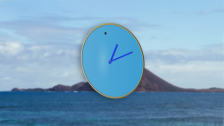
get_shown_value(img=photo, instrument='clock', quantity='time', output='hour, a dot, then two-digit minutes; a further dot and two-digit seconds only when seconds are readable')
1.13
